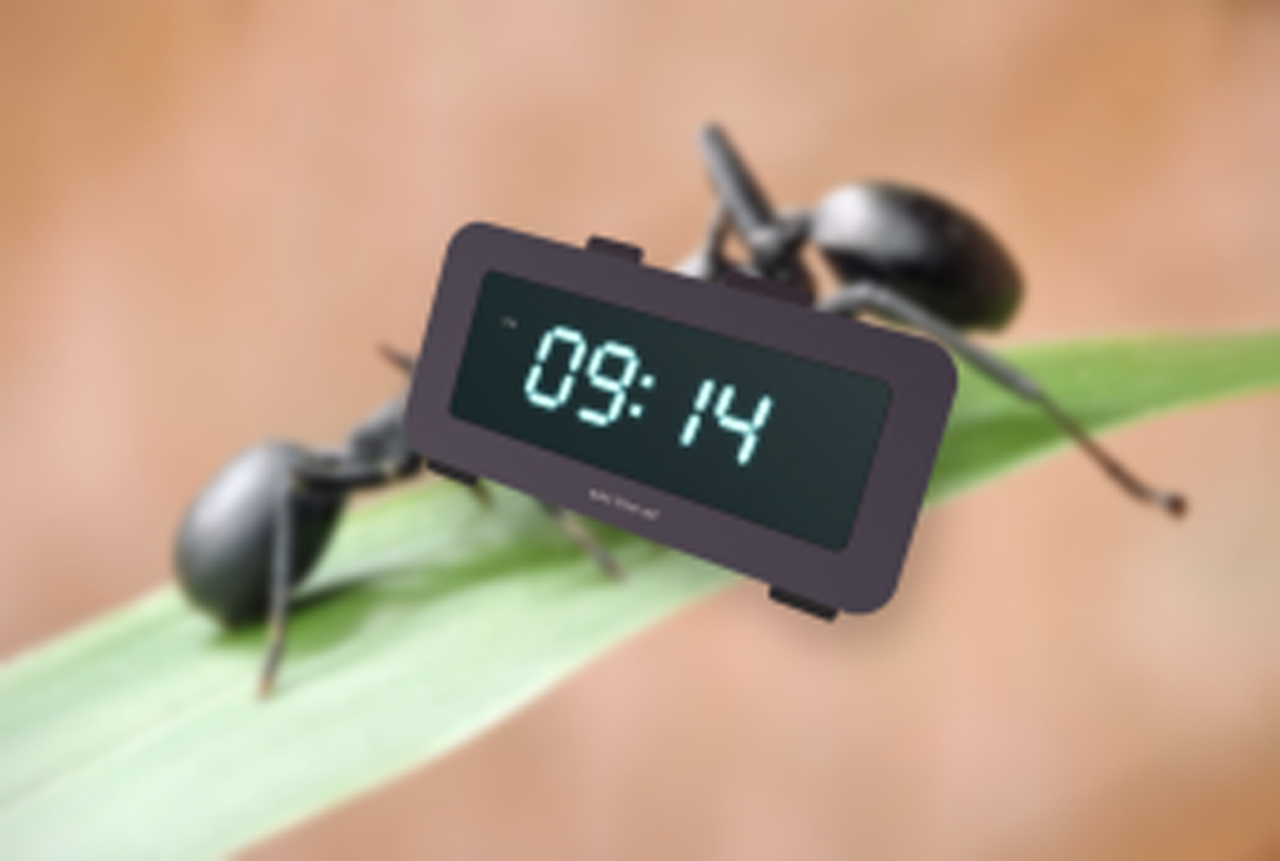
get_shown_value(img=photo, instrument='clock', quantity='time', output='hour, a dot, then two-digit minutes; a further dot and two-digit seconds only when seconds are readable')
9.14
